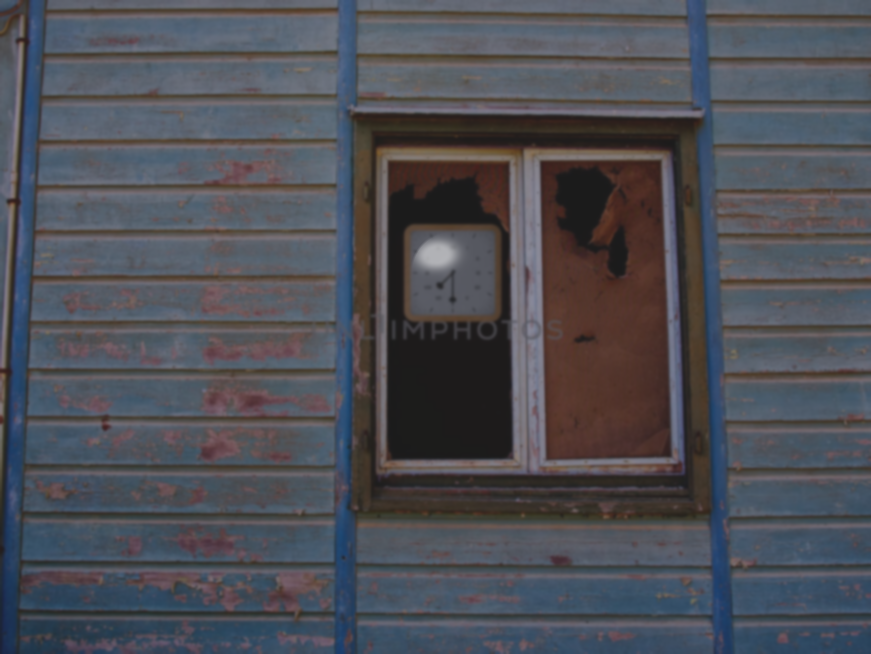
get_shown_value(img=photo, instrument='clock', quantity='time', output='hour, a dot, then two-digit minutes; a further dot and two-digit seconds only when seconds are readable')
7.30
